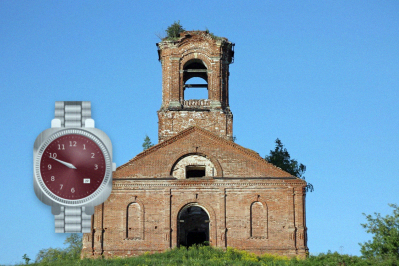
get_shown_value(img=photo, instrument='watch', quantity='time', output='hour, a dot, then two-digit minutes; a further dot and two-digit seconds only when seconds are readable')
9.49
